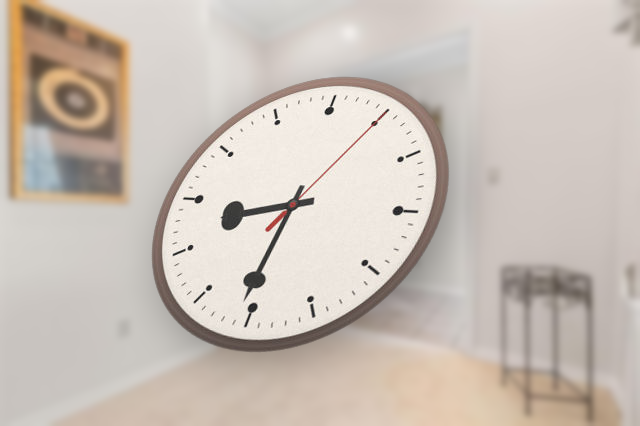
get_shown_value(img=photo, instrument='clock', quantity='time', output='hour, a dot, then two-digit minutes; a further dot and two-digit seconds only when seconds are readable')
8.31.05
